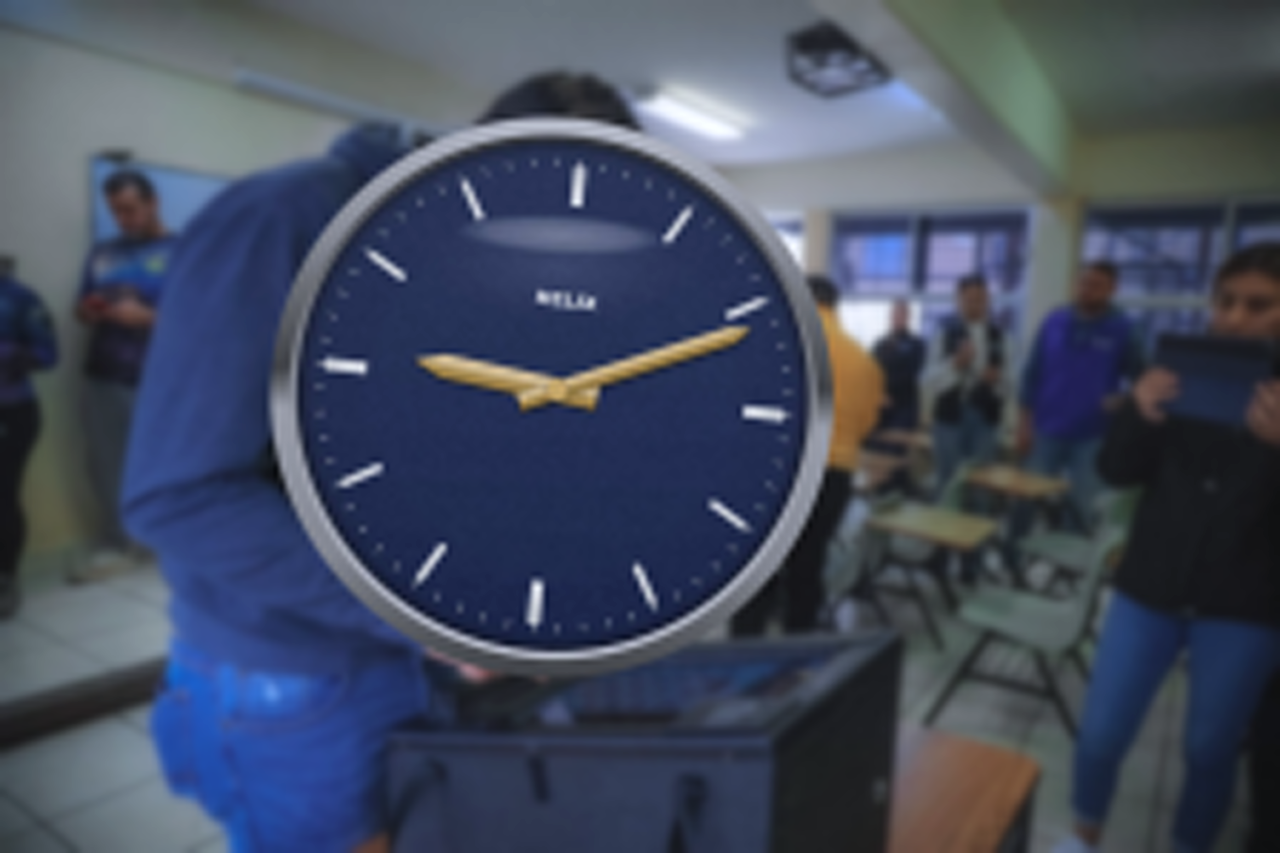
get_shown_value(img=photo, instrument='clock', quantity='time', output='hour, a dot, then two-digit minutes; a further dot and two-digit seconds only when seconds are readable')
9.11
